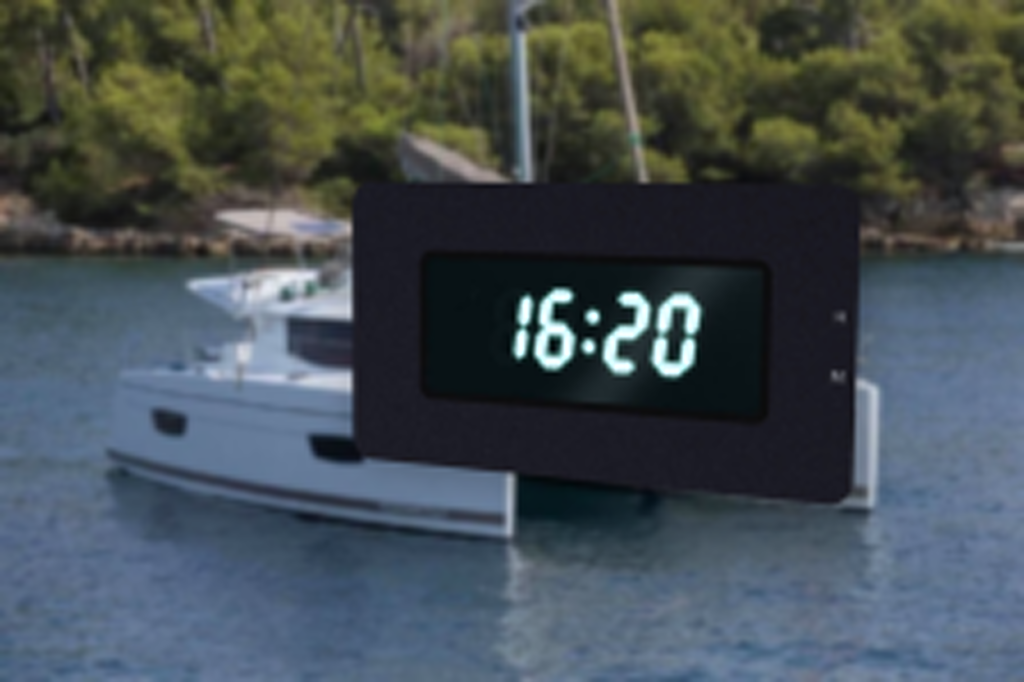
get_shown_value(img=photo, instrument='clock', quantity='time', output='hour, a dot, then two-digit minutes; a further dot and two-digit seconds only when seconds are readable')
16.20
